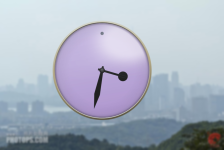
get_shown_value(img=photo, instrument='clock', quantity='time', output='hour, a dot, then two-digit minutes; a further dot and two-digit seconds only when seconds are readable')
3.32
